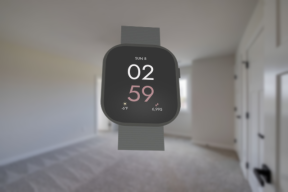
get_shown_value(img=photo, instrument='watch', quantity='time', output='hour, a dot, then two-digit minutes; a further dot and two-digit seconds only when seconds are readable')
2.59
